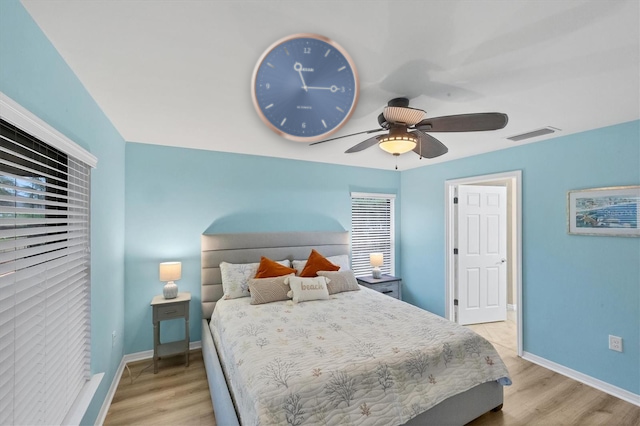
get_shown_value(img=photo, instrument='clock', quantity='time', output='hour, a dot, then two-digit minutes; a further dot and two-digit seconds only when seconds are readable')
11.15
